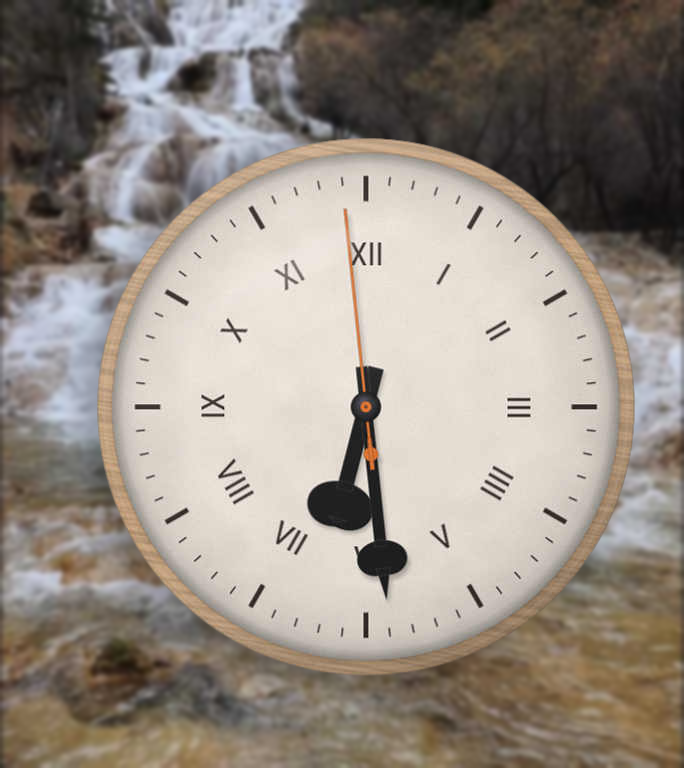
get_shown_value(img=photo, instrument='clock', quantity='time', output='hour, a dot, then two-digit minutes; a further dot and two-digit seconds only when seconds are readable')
6.28.59
